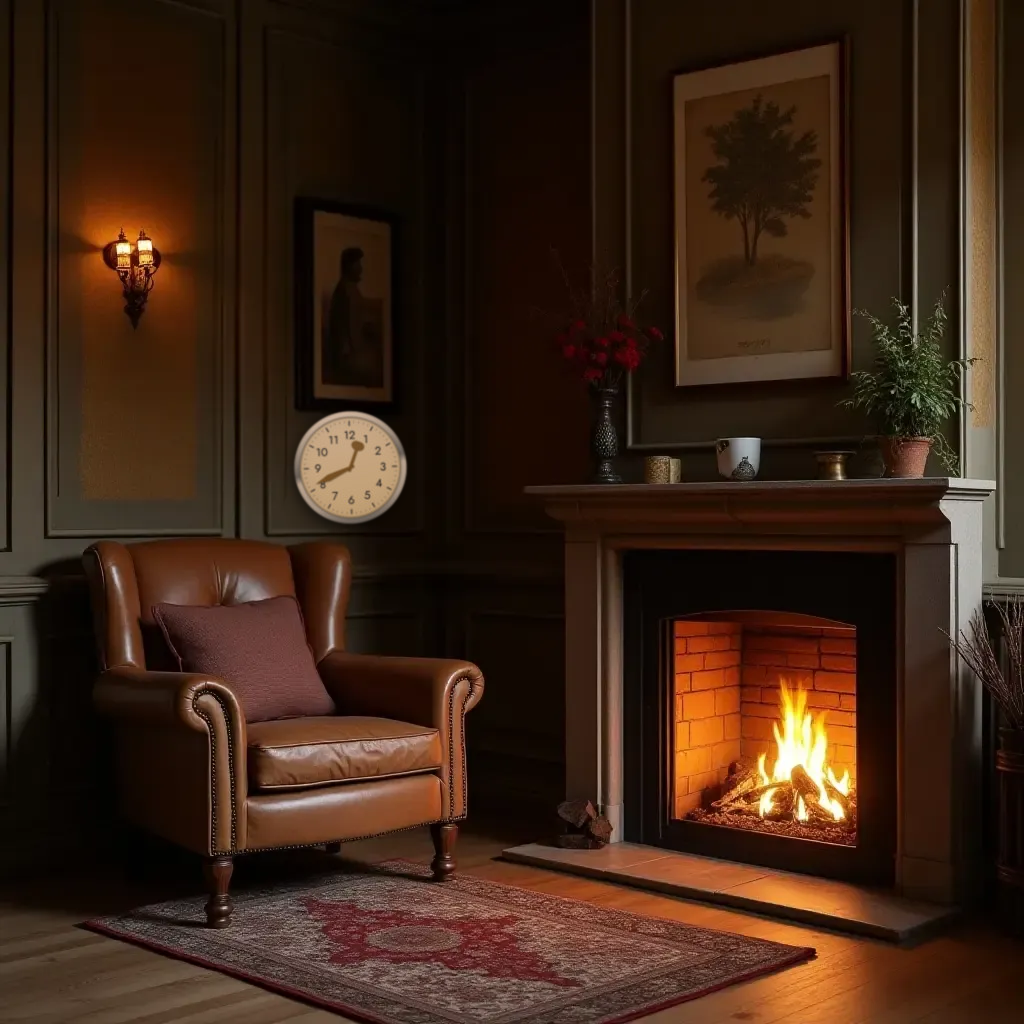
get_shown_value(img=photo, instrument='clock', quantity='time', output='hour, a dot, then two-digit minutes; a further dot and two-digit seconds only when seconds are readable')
12.41
